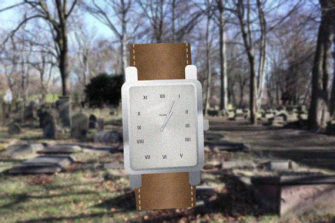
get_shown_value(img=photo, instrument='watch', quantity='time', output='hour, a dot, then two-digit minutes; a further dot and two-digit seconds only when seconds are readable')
1.04
